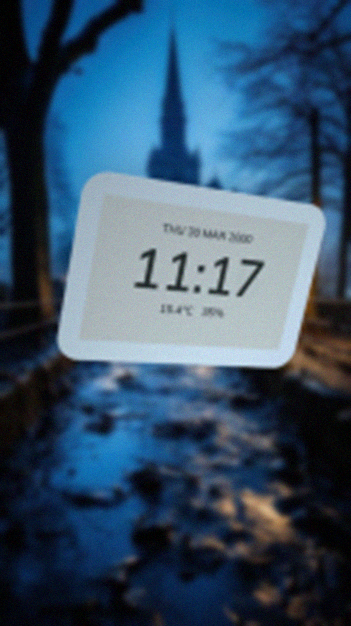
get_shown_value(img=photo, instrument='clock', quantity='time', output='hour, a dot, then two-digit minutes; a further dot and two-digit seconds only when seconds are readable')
11.17
